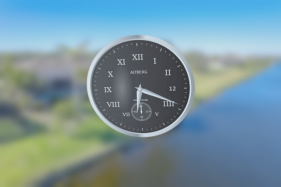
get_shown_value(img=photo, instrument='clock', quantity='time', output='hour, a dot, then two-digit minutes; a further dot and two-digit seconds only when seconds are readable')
6.19
